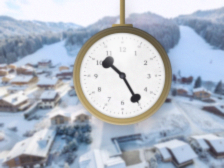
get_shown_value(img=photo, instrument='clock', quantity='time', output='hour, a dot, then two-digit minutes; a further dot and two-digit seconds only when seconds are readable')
10.25
